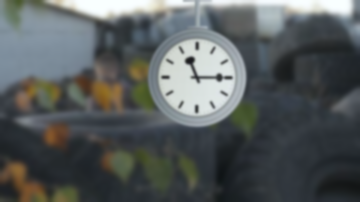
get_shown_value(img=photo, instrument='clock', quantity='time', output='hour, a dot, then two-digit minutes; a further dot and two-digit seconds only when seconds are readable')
11.15
